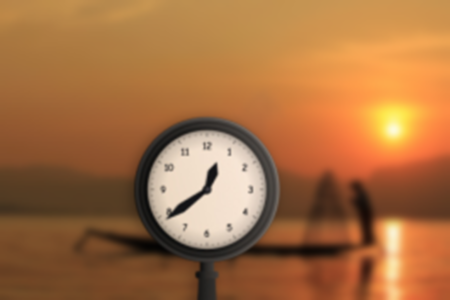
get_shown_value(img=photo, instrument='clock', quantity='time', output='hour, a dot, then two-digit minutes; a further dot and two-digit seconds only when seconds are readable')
12.39
